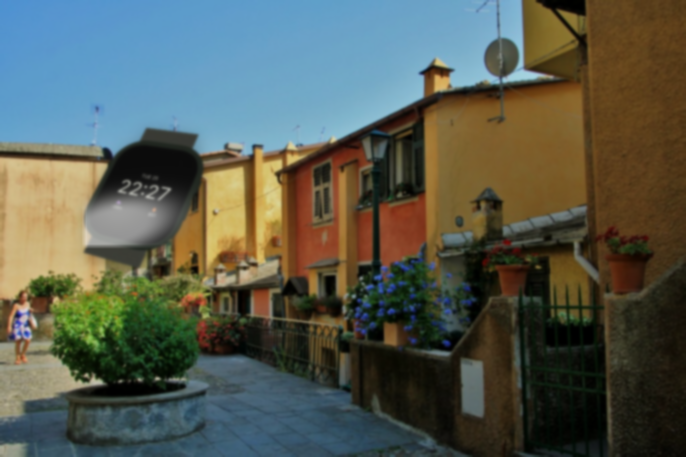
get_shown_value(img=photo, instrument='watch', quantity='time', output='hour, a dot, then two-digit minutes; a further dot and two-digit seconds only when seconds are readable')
22.27
